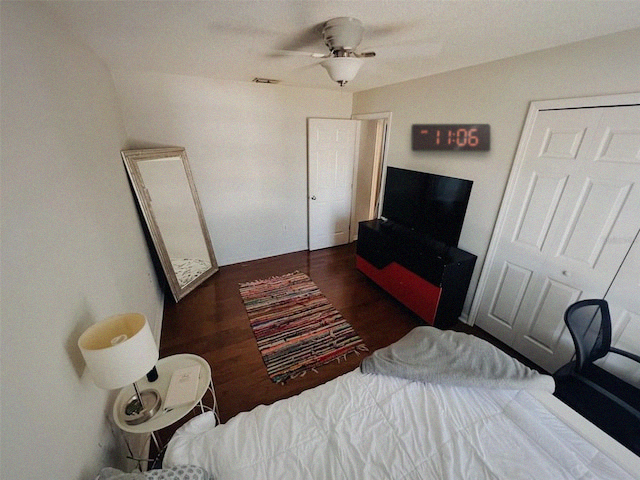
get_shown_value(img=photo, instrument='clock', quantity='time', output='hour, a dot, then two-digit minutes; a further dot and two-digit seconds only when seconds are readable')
11.06
